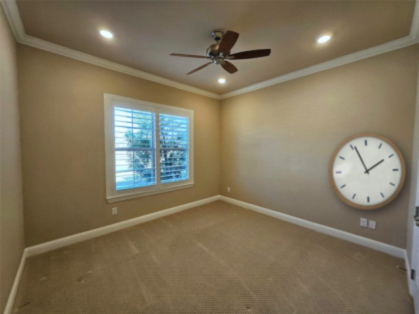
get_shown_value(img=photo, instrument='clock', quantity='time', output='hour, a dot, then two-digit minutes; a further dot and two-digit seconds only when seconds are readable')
1.56
